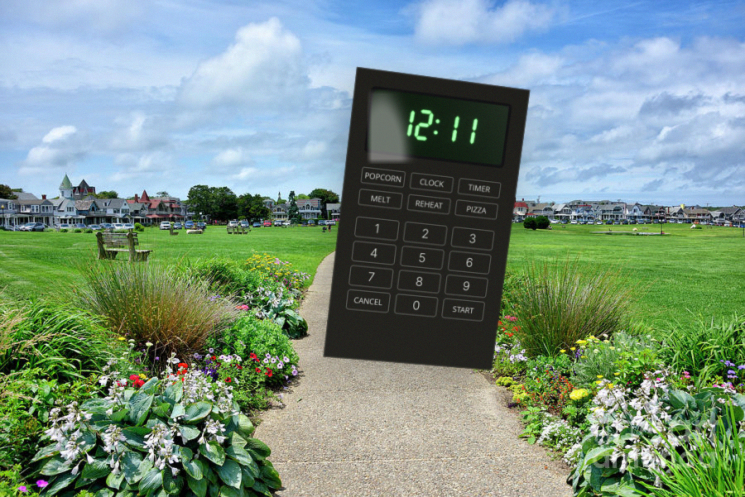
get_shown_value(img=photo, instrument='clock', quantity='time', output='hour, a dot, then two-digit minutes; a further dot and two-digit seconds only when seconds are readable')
12.11
